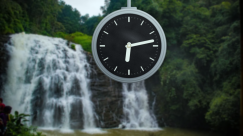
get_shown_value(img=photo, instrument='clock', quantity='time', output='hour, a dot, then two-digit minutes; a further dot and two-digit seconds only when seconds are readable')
6.13
